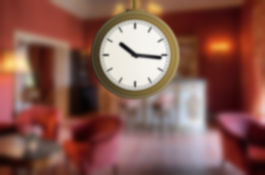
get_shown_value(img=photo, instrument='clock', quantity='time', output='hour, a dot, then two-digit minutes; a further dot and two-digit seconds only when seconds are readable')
10.16
